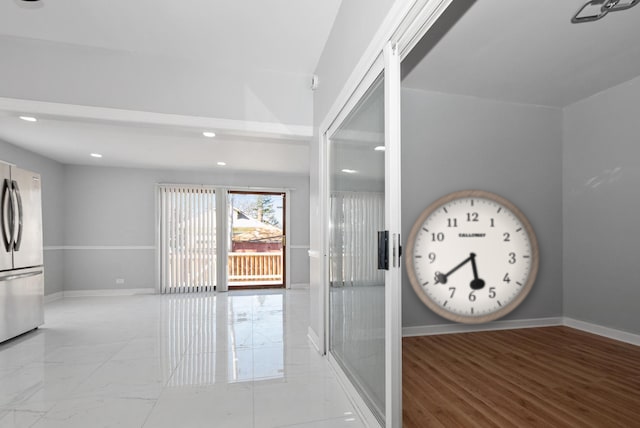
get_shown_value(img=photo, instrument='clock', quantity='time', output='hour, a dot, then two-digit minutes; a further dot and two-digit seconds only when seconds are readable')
5.39
